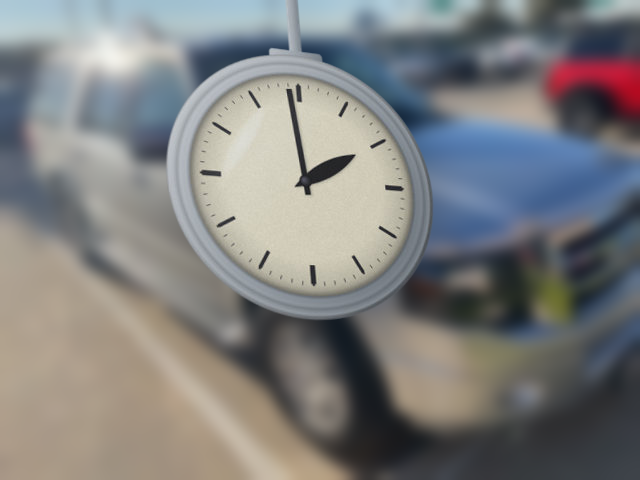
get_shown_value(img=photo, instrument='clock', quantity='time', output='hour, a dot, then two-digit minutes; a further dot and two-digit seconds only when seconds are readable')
1.59
